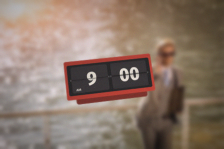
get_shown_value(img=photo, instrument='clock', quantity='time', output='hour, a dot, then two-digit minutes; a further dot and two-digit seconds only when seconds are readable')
9.00
